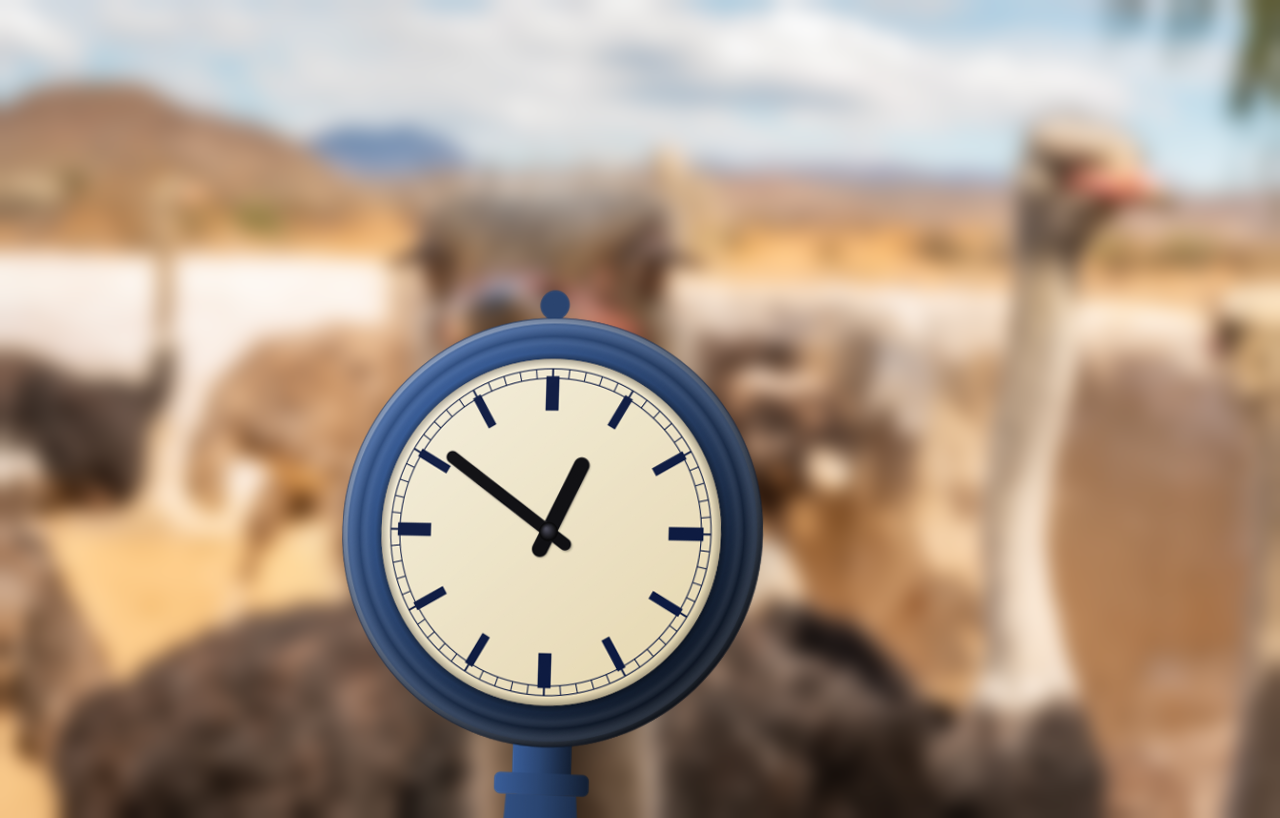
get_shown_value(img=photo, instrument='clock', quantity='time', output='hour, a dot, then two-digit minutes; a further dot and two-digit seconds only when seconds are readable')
12.51
